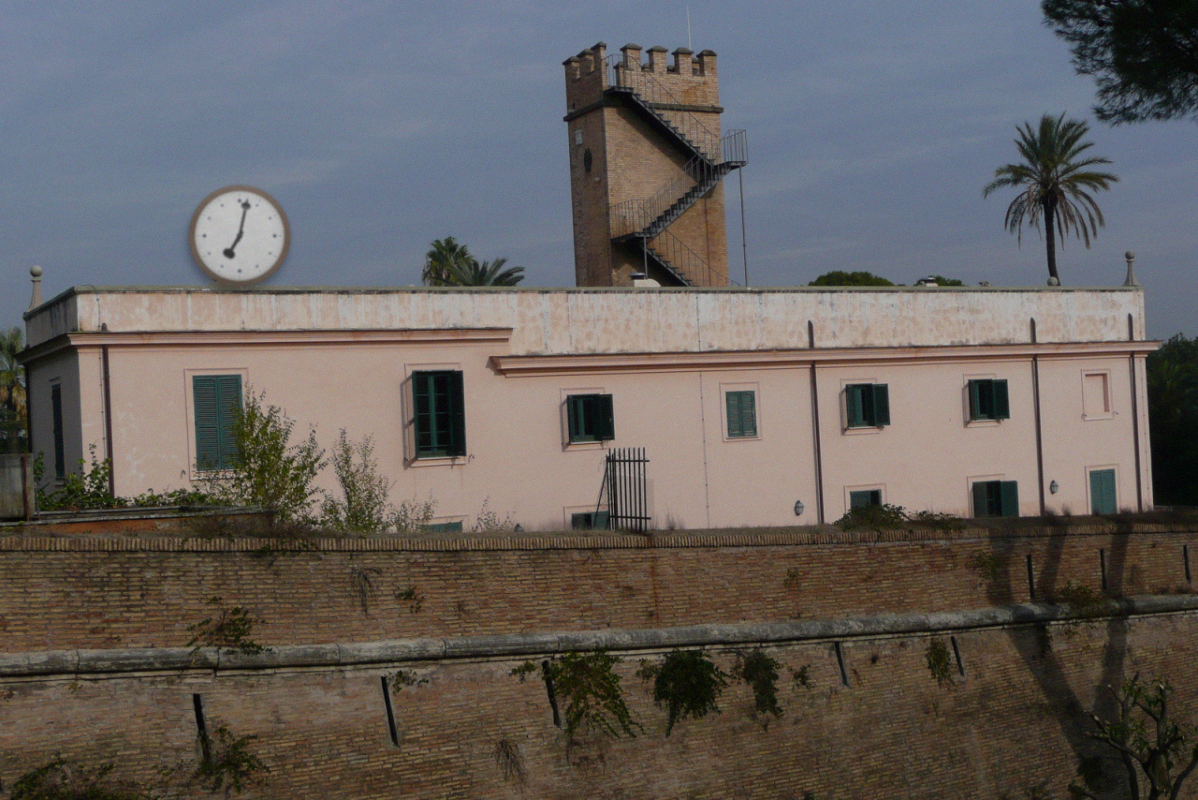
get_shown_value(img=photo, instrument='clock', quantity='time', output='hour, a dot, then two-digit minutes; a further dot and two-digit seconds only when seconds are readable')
7.02
